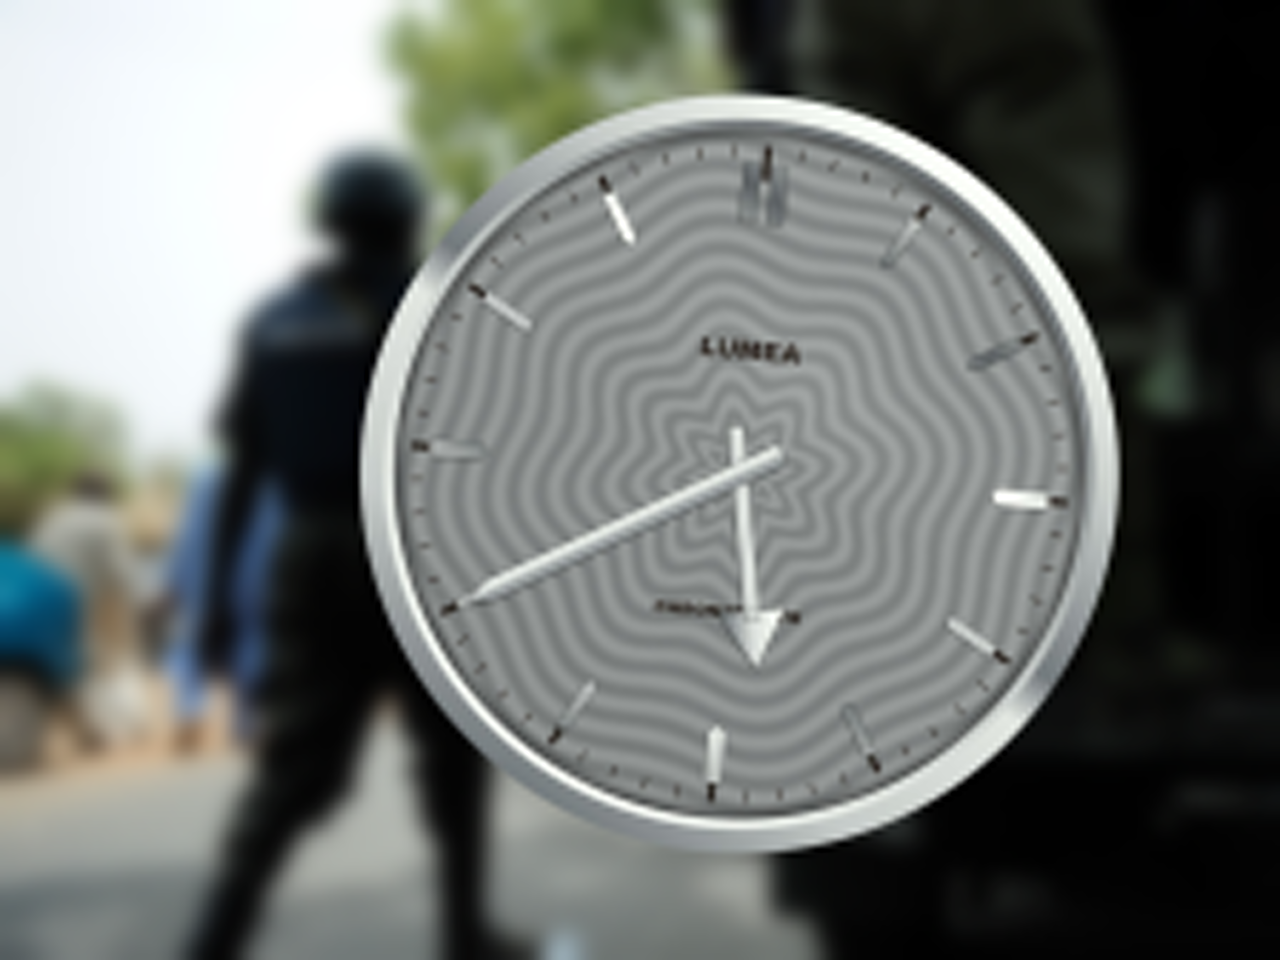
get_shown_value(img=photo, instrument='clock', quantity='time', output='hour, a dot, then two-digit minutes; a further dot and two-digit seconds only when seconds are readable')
5.40
